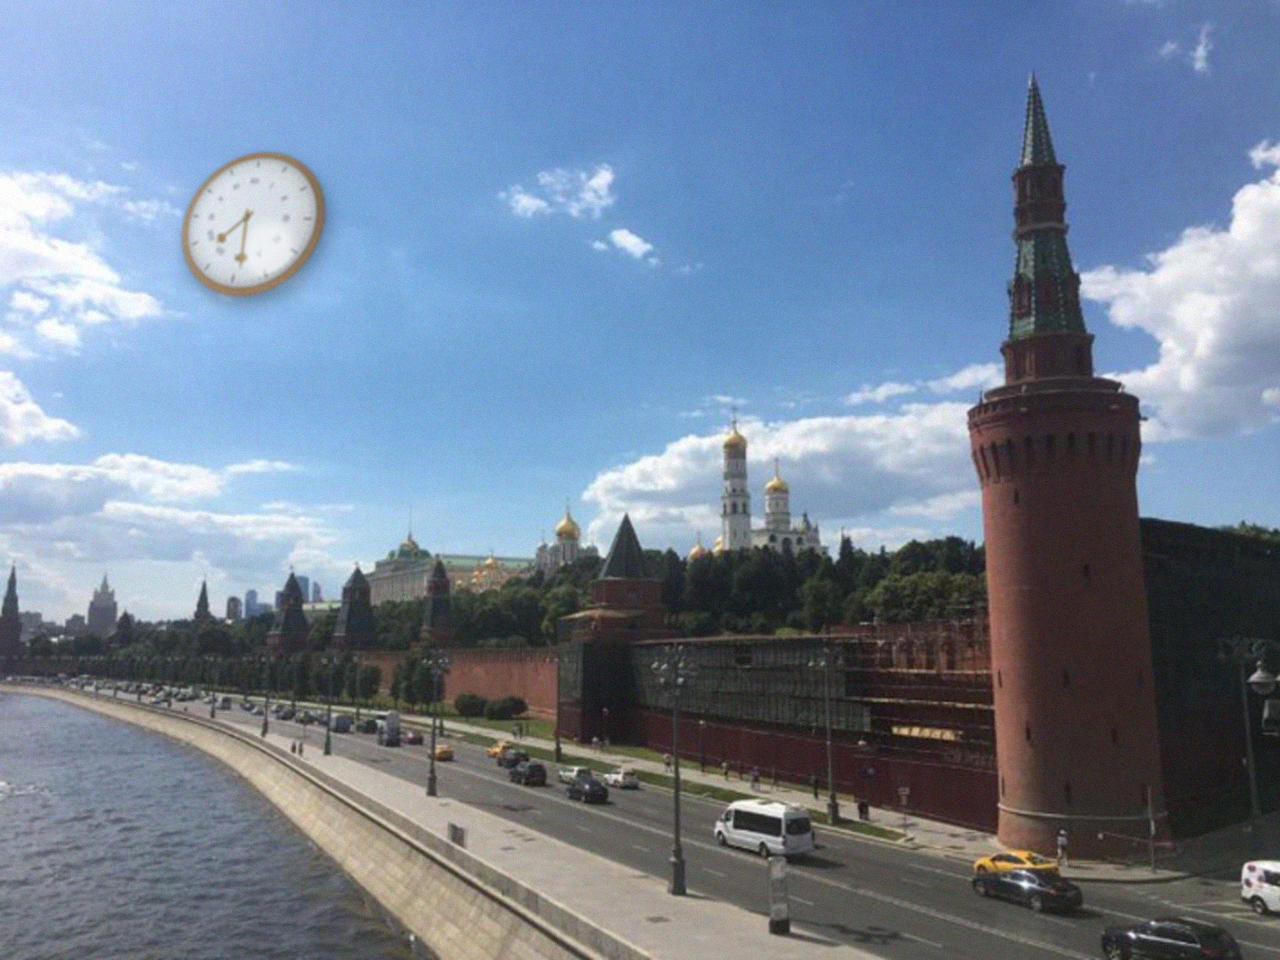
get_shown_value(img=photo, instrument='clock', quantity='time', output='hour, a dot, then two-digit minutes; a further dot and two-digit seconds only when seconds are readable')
7.29
